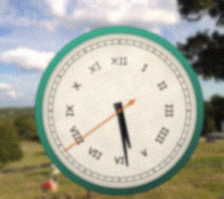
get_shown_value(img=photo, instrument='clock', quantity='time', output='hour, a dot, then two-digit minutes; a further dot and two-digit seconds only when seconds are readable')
5.28.39
